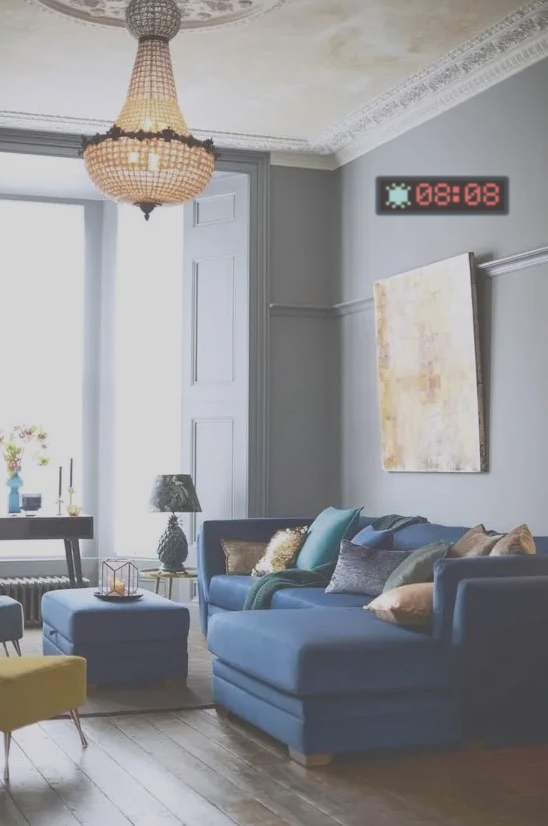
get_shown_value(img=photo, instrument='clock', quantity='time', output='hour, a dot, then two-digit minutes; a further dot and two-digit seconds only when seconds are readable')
8.08
